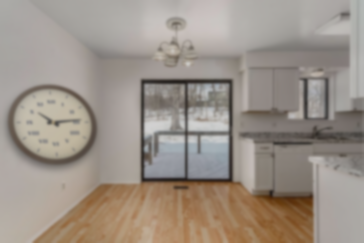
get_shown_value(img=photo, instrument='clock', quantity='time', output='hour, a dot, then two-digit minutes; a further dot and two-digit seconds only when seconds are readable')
10.14
